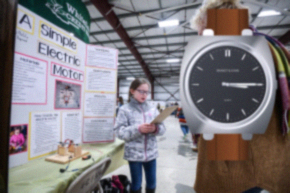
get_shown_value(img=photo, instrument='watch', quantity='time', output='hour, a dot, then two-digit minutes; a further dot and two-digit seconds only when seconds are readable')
3.15
